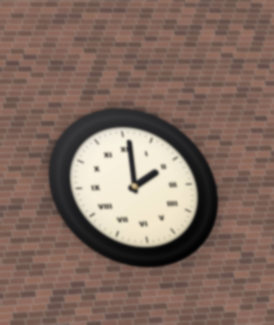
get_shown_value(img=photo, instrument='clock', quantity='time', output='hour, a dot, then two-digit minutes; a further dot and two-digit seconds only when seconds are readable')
2.01
